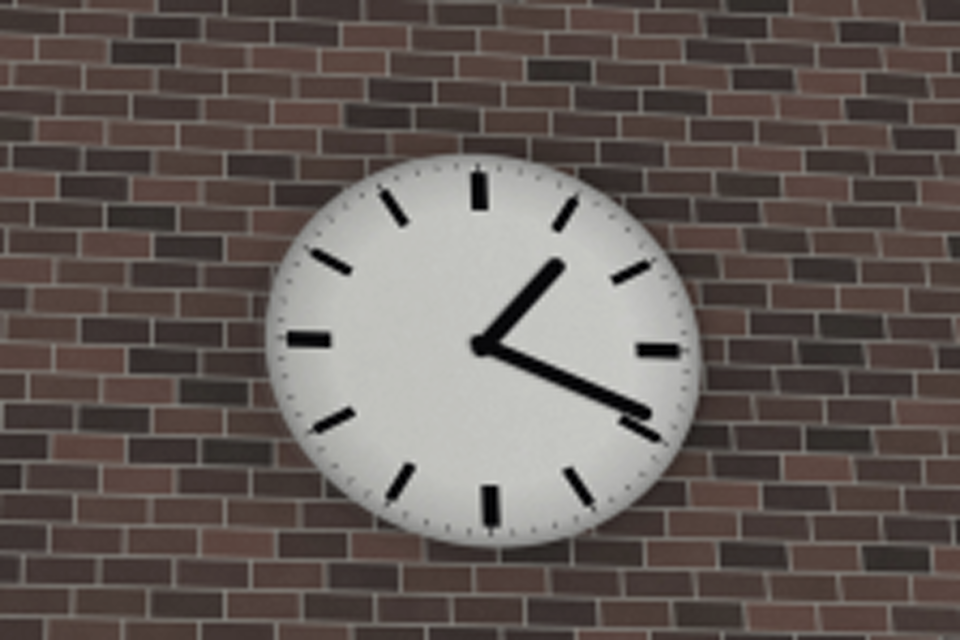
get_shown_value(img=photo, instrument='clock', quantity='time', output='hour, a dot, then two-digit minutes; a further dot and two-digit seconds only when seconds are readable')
1.19
